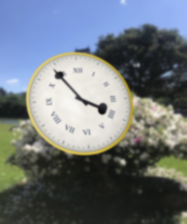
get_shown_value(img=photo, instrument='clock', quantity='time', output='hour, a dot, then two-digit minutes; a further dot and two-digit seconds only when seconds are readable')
3.54
